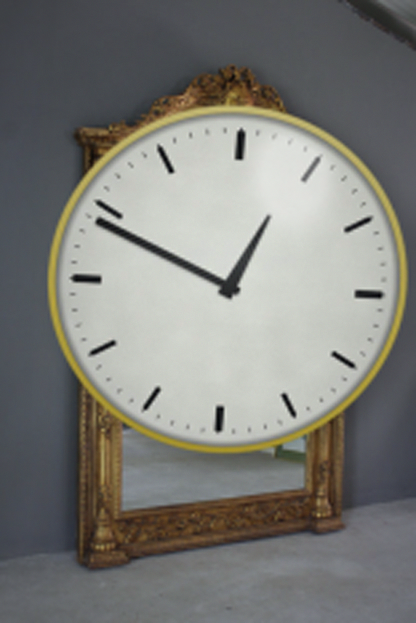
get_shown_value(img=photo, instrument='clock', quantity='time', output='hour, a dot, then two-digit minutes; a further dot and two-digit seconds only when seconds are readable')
12.49
